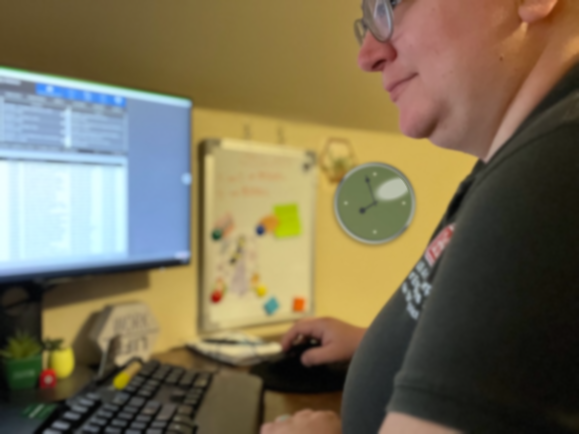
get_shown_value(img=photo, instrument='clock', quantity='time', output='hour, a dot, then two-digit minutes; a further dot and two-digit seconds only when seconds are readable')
7.57
